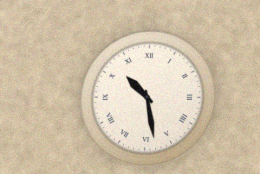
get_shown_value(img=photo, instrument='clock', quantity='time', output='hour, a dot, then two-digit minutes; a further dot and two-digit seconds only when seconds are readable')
10.28
